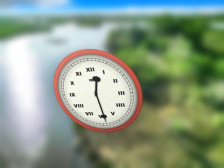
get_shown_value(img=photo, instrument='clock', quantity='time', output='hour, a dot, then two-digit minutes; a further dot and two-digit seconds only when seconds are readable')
12.29
